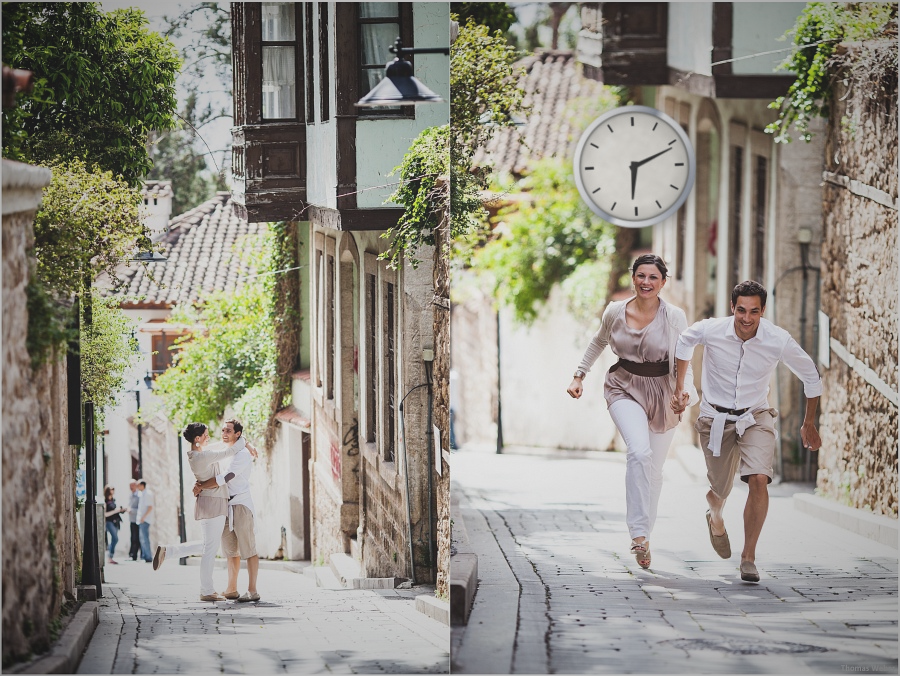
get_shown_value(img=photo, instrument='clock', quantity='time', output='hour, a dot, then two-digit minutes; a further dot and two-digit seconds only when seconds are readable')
6.11
